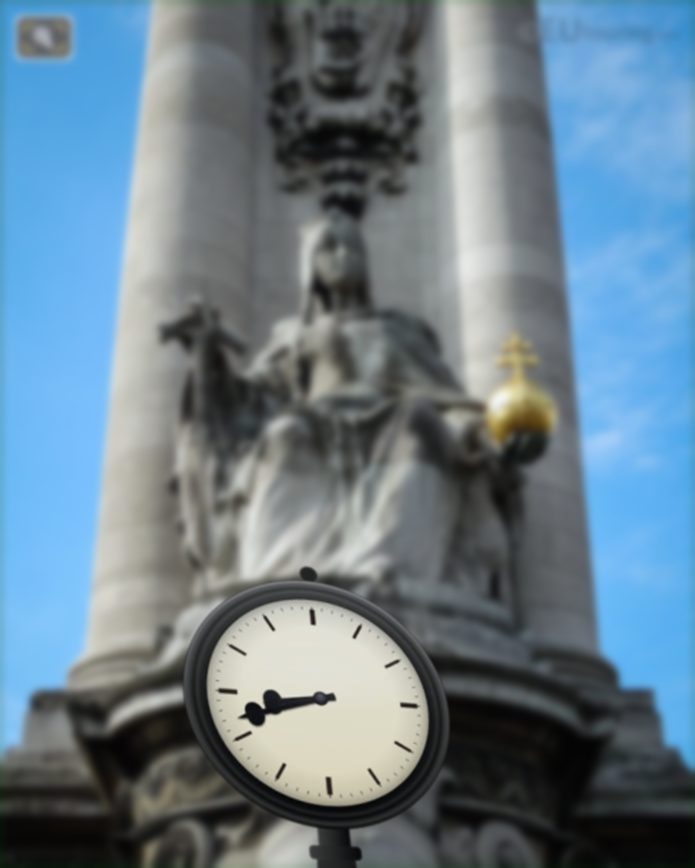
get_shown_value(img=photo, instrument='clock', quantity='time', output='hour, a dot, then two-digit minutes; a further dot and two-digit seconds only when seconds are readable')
8.42
